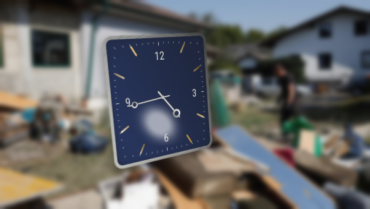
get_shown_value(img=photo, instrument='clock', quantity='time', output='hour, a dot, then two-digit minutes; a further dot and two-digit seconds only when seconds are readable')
4.44
